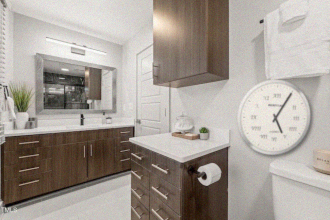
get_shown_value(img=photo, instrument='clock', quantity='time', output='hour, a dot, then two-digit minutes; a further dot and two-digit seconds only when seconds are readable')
5.05
